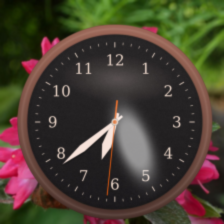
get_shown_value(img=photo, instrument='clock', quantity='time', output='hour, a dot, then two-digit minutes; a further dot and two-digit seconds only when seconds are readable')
6.38.31
